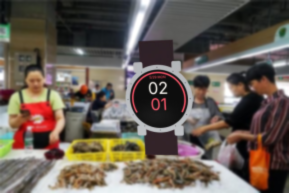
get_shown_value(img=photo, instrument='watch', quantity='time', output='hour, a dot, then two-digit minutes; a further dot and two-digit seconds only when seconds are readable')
2.01
